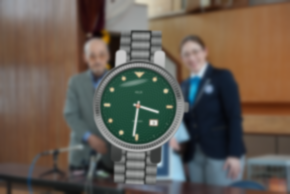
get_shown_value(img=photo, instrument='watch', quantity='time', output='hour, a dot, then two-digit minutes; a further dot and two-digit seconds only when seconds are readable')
3.31
